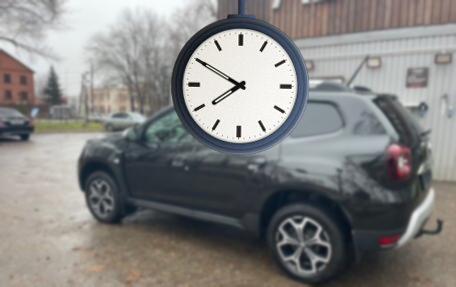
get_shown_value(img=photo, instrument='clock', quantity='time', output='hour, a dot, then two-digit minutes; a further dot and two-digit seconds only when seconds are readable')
7.50
